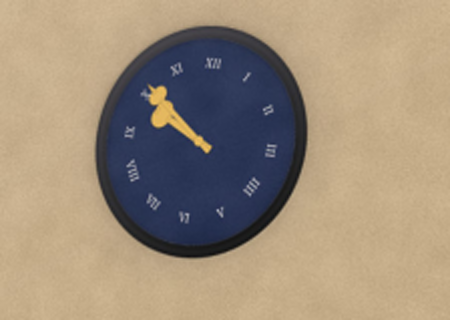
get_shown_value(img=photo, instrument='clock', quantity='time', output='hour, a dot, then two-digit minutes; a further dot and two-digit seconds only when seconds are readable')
9.51
